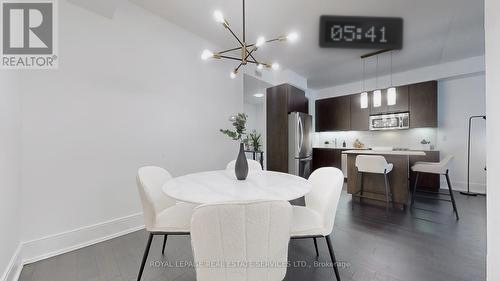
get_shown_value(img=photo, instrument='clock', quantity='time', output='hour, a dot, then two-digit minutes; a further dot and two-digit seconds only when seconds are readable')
5.41
